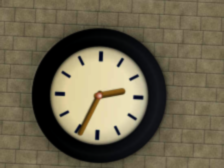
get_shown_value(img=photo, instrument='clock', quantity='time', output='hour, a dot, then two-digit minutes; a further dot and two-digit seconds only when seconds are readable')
2.34
